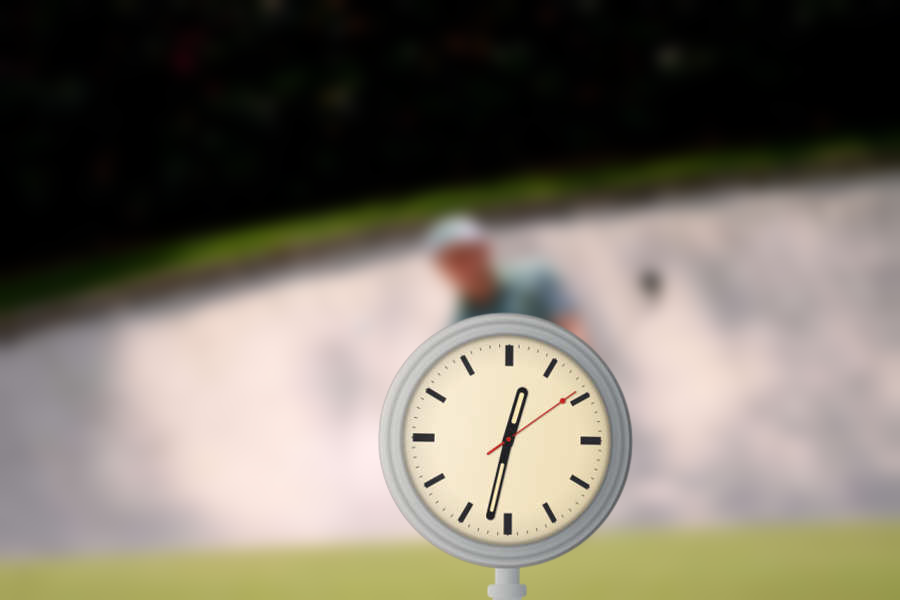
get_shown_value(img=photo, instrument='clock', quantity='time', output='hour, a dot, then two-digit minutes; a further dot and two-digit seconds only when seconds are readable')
12.32.09
